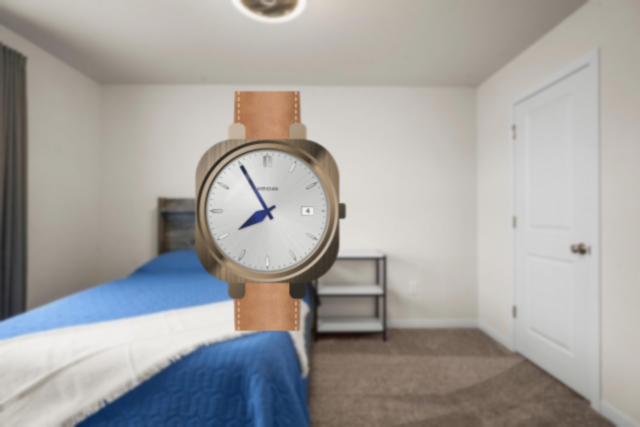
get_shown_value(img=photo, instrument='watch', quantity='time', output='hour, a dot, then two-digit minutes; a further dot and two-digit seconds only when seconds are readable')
7.55
